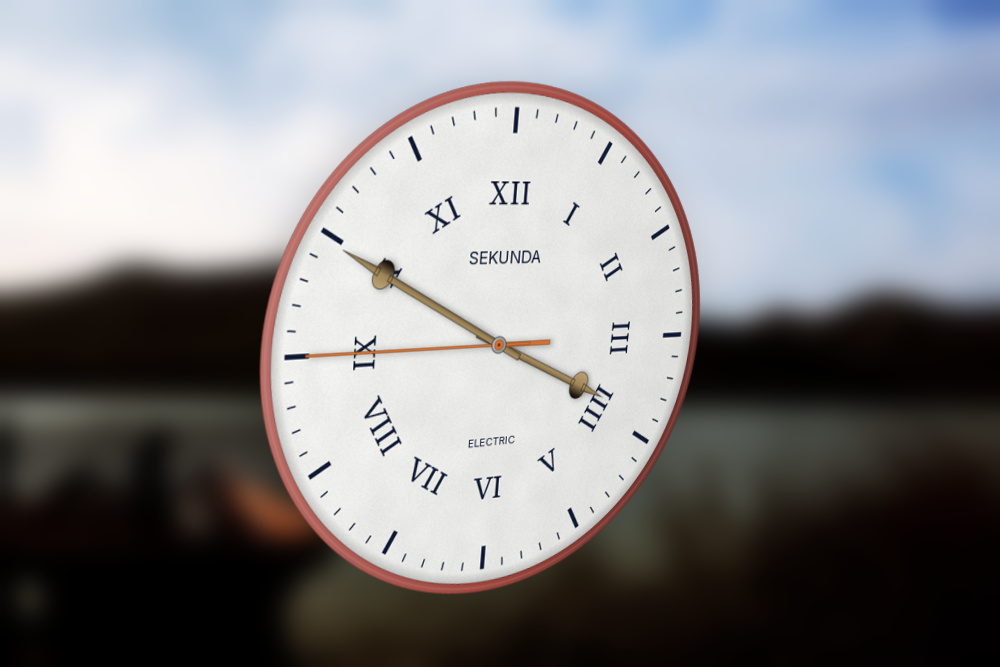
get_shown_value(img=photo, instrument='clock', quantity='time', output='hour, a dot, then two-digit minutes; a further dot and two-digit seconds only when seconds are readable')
3.49.45
